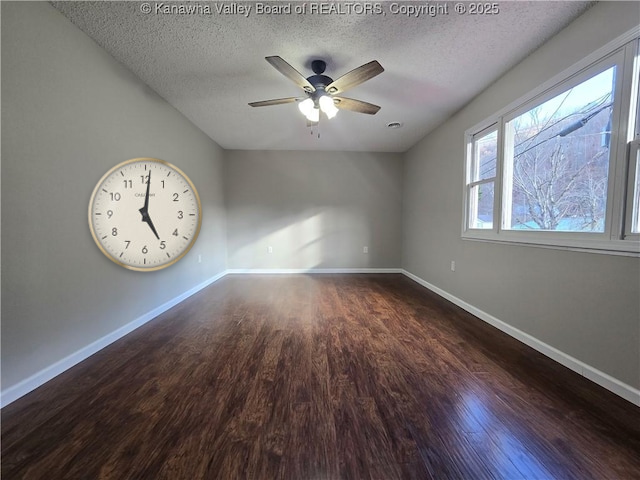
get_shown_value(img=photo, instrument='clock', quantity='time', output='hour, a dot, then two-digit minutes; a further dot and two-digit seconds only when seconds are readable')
5.01
